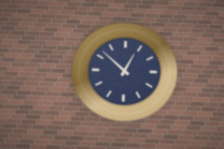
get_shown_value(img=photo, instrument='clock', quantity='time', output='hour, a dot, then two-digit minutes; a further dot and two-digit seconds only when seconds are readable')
12.52
